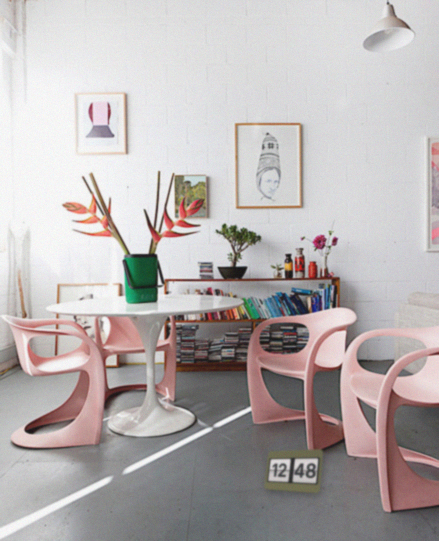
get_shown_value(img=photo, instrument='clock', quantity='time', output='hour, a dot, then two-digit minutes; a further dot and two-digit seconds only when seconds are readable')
12.48
